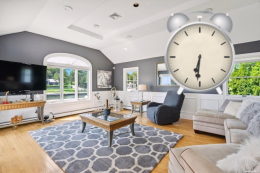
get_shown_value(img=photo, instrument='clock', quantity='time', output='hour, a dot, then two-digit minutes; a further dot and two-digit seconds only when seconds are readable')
6.31
